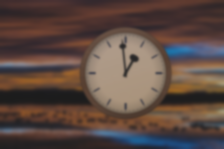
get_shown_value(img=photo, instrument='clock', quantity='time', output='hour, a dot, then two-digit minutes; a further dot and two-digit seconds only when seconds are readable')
12.59
